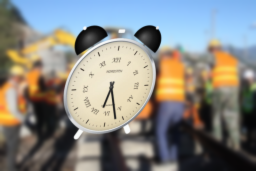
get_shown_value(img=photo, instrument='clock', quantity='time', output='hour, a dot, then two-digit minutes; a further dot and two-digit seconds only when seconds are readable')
6.27
